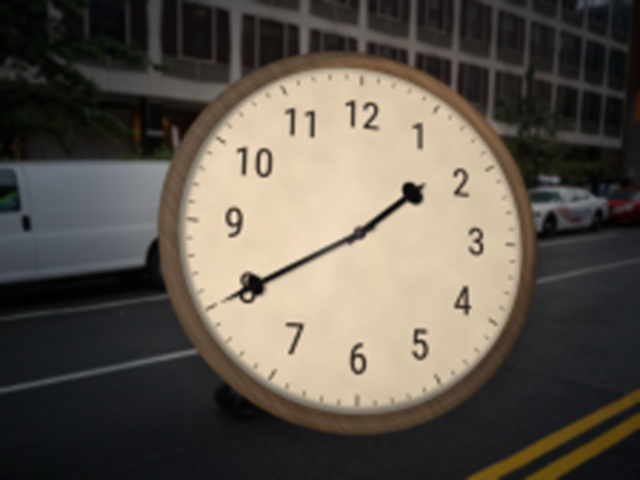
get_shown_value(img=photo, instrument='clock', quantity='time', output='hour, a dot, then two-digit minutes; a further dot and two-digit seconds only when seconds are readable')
1.40
